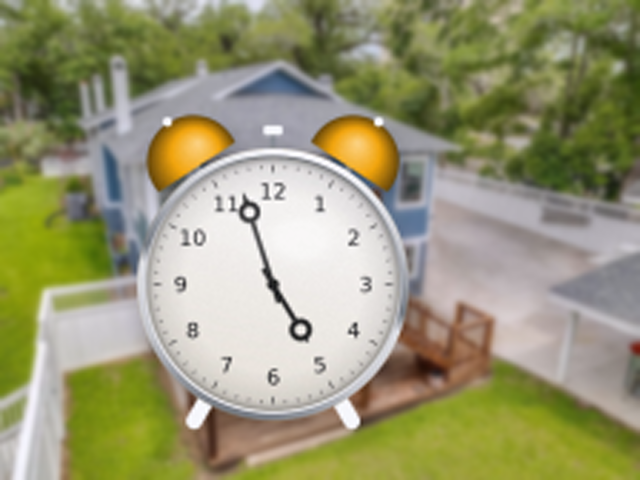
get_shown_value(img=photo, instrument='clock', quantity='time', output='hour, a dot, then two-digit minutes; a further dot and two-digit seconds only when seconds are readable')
4.57
